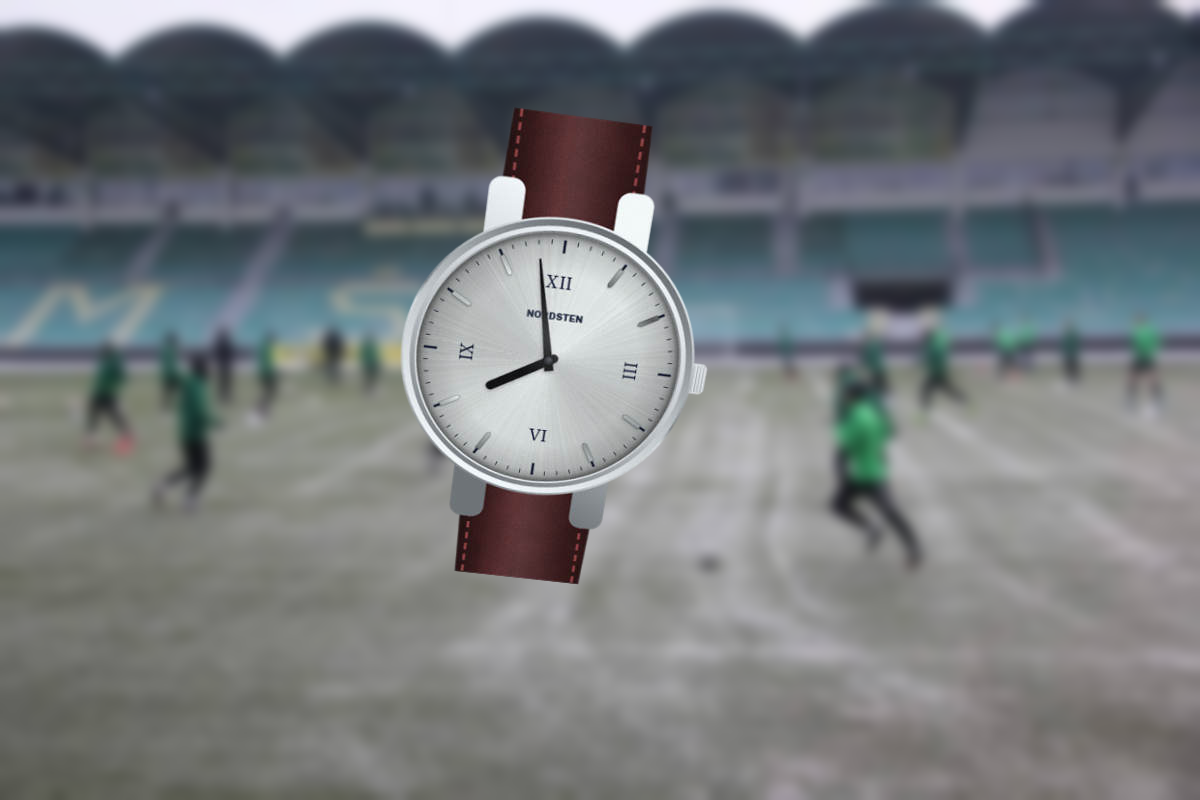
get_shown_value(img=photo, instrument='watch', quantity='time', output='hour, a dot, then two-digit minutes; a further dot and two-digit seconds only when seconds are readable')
7.58
